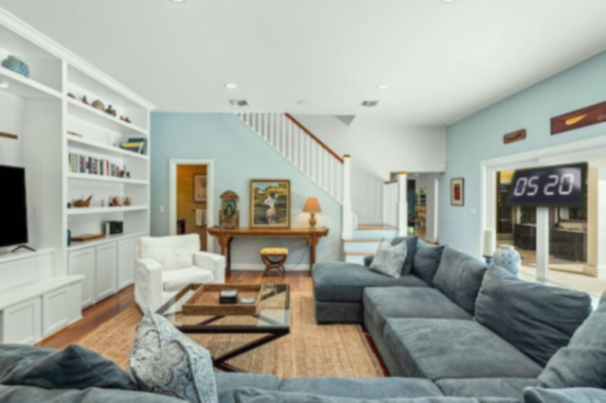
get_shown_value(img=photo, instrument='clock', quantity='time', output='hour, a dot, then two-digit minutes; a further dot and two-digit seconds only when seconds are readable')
5.20
